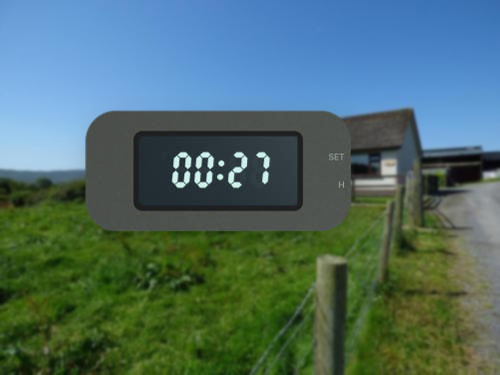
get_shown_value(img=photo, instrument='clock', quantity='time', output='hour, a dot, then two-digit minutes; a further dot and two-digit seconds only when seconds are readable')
0.27
